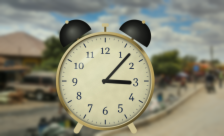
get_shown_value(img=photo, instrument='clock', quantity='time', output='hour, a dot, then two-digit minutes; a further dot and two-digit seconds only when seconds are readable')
3.07
